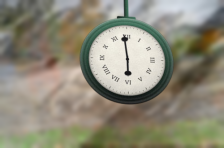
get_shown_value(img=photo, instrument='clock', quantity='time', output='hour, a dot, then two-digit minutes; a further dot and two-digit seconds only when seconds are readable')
5.59
